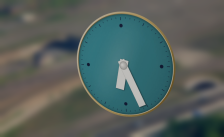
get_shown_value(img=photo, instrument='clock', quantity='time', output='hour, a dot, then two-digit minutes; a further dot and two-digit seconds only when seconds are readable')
6.26
